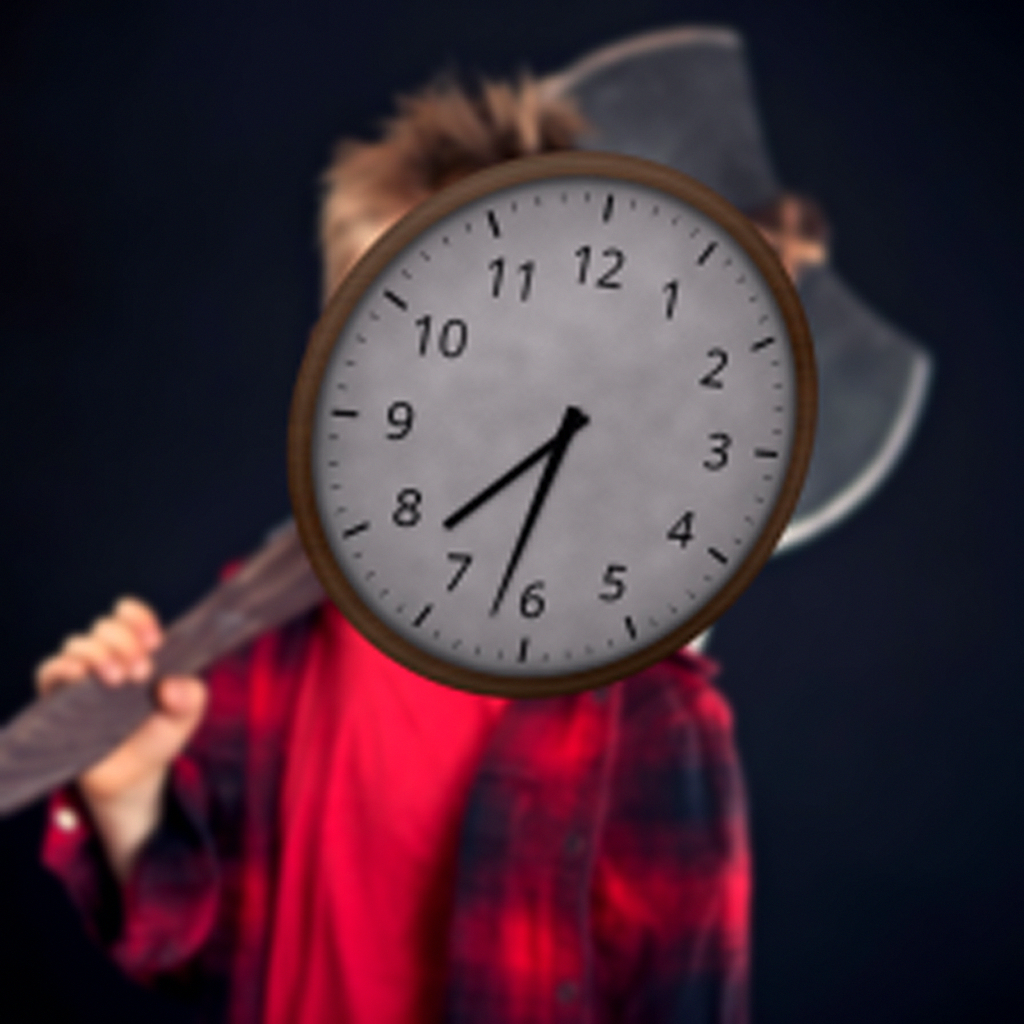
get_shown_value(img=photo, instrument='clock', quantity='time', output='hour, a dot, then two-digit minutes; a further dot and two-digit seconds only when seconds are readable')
7.32
